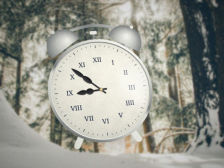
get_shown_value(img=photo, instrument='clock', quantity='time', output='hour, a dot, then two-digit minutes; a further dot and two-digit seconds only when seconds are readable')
8.52
